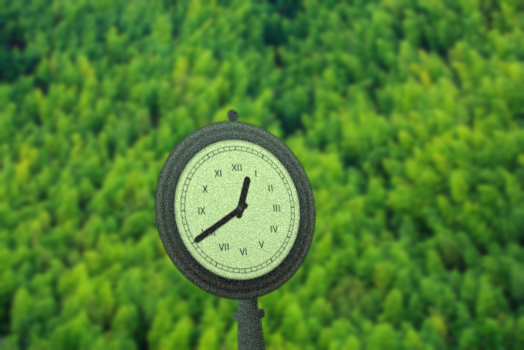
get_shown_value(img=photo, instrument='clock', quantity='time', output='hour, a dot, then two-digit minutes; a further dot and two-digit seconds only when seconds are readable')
12.40
